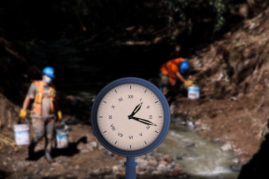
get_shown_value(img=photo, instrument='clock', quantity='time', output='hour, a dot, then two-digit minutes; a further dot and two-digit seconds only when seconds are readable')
1.18
